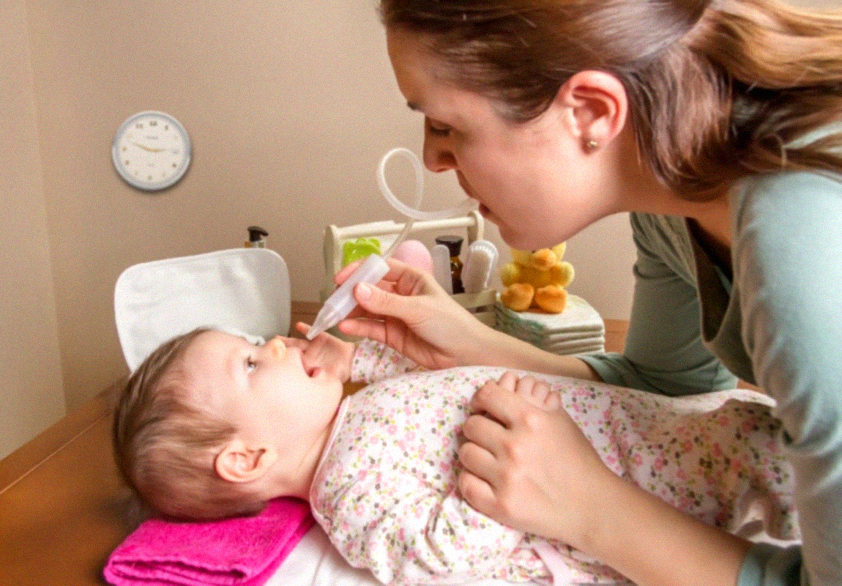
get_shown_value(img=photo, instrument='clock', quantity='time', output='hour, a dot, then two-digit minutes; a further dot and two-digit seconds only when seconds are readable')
2.48
